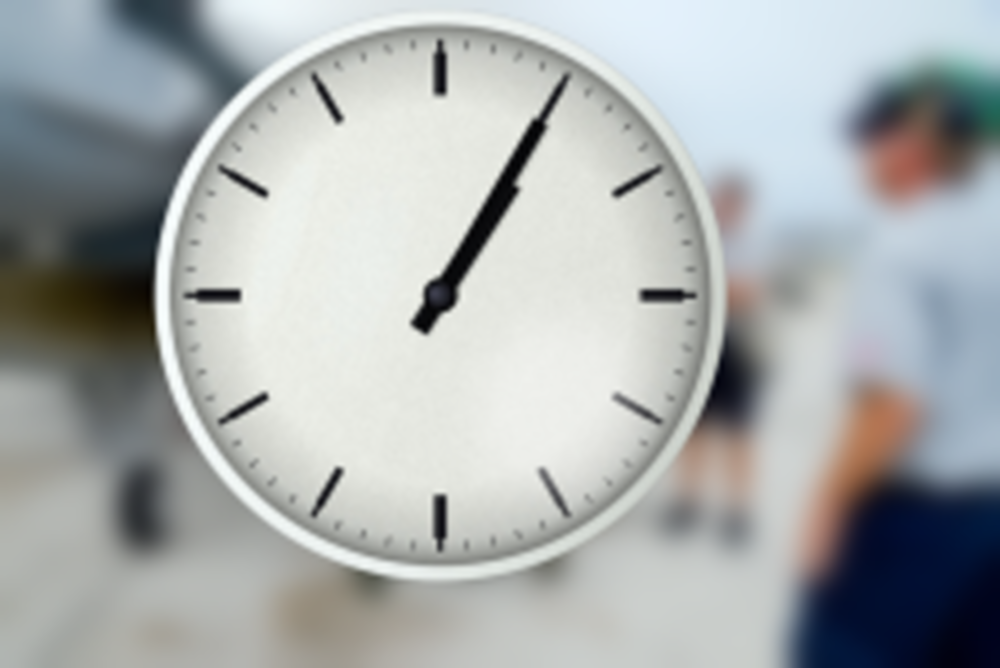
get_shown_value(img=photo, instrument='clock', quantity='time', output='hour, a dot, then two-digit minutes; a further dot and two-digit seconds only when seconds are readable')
1.05
